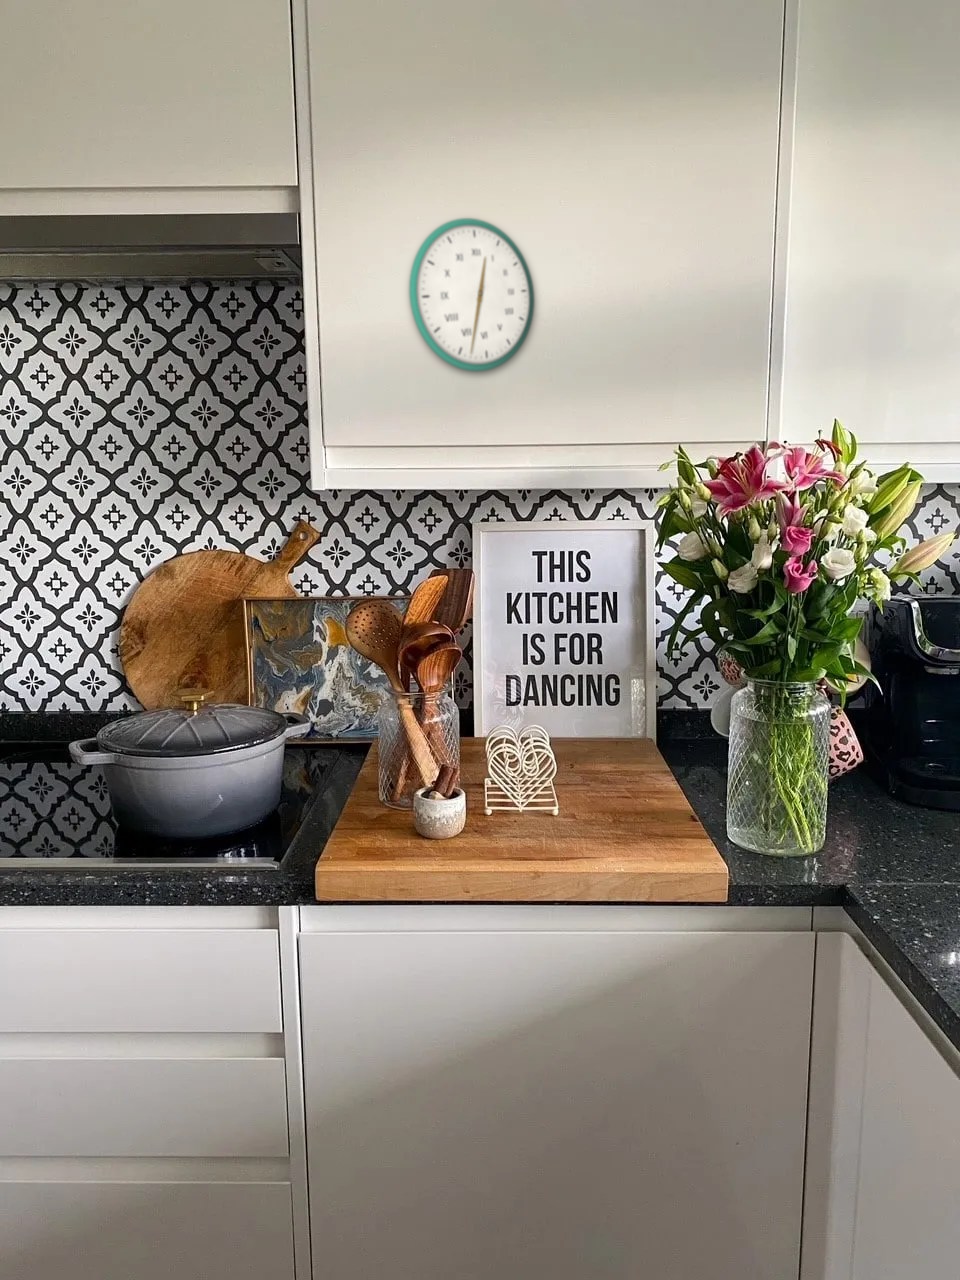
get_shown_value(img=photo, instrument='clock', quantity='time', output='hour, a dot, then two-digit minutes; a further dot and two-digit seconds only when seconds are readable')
12.33
